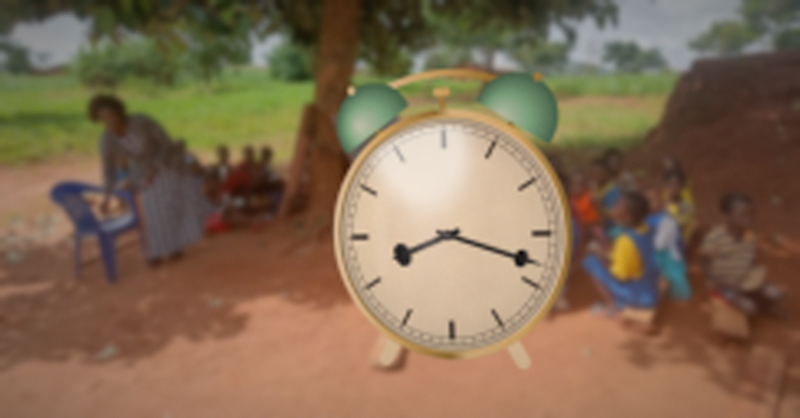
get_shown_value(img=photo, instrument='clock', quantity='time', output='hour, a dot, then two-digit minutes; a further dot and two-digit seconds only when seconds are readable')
8.18
